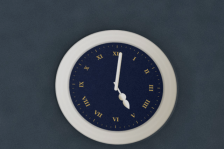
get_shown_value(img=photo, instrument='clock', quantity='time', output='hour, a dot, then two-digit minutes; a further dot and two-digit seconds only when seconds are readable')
5.01
